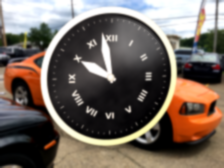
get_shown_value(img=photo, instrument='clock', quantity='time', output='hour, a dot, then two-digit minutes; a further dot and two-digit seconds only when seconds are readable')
9.58
